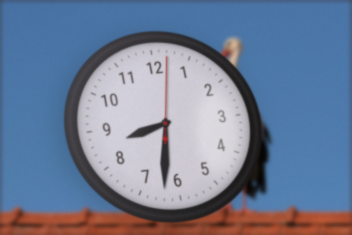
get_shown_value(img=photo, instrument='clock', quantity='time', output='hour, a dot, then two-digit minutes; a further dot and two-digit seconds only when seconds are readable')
8.32.02
